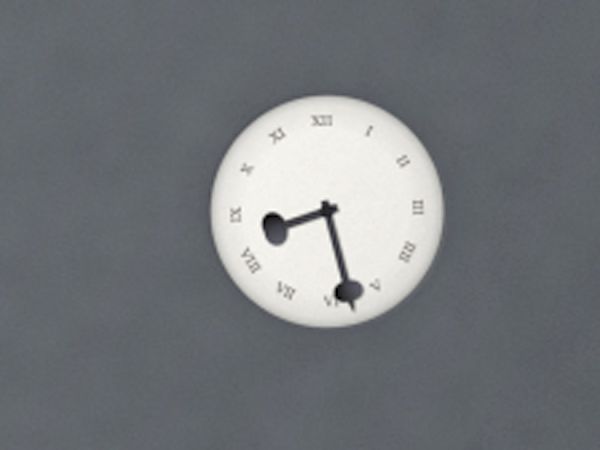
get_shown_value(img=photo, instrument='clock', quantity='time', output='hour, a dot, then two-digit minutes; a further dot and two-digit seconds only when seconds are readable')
8.28
